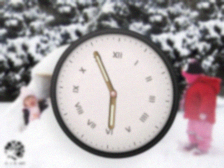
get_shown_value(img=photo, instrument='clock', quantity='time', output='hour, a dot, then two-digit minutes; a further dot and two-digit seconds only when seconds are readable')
5.55
